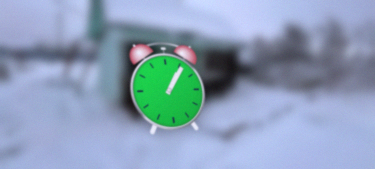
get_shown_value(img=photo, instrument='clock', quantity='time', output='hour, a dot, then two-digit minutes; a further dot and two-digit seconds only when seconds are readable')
1.06
